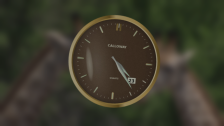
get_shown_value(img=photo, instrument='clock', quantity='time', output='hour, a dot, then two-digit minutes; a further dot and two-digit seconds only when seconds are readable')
4.24
